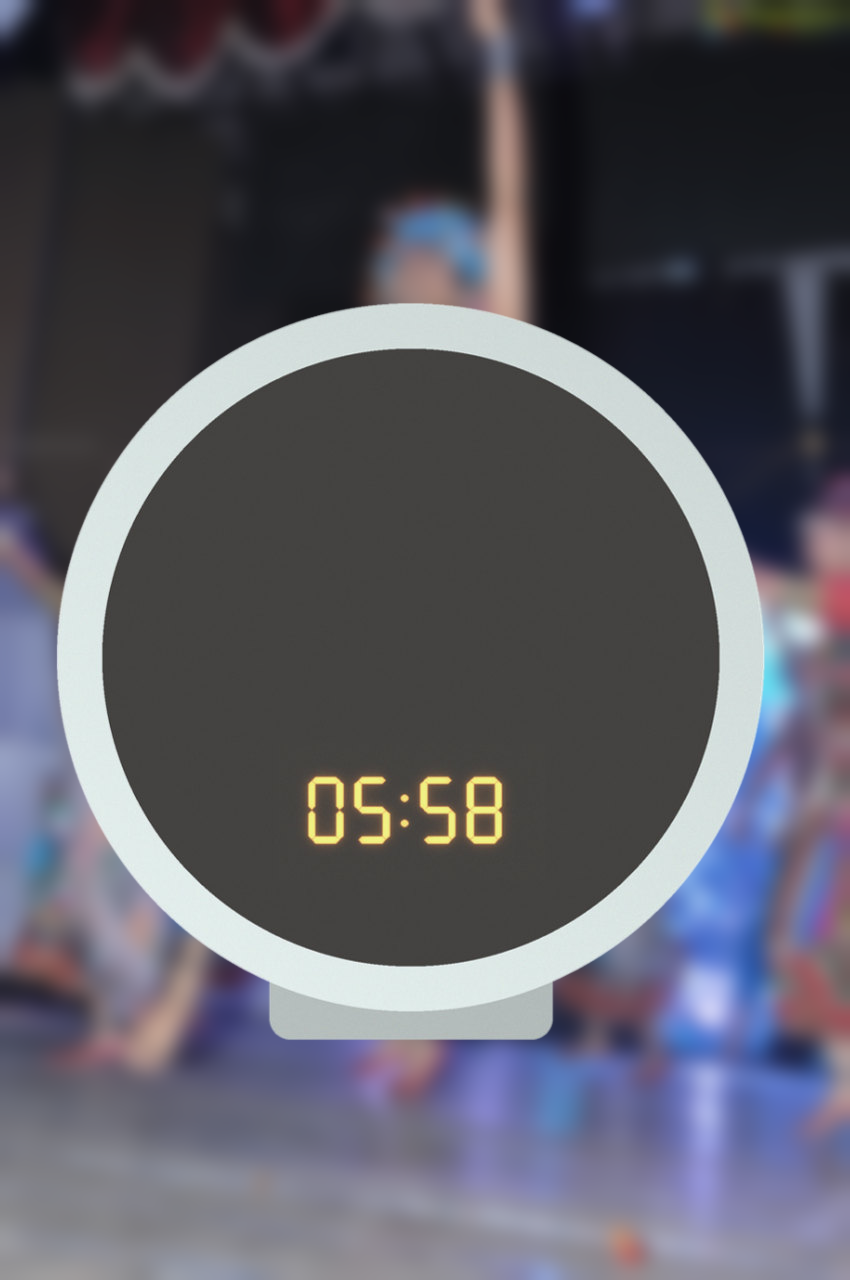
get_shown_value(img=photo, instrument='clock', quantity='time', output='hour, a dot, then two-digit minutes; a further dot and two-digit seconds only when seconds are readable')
5.58
